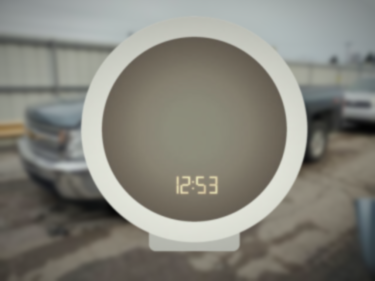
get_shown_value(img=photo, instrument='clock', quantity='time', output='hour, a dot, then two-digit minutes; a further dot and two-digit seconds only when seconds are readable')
12.53
